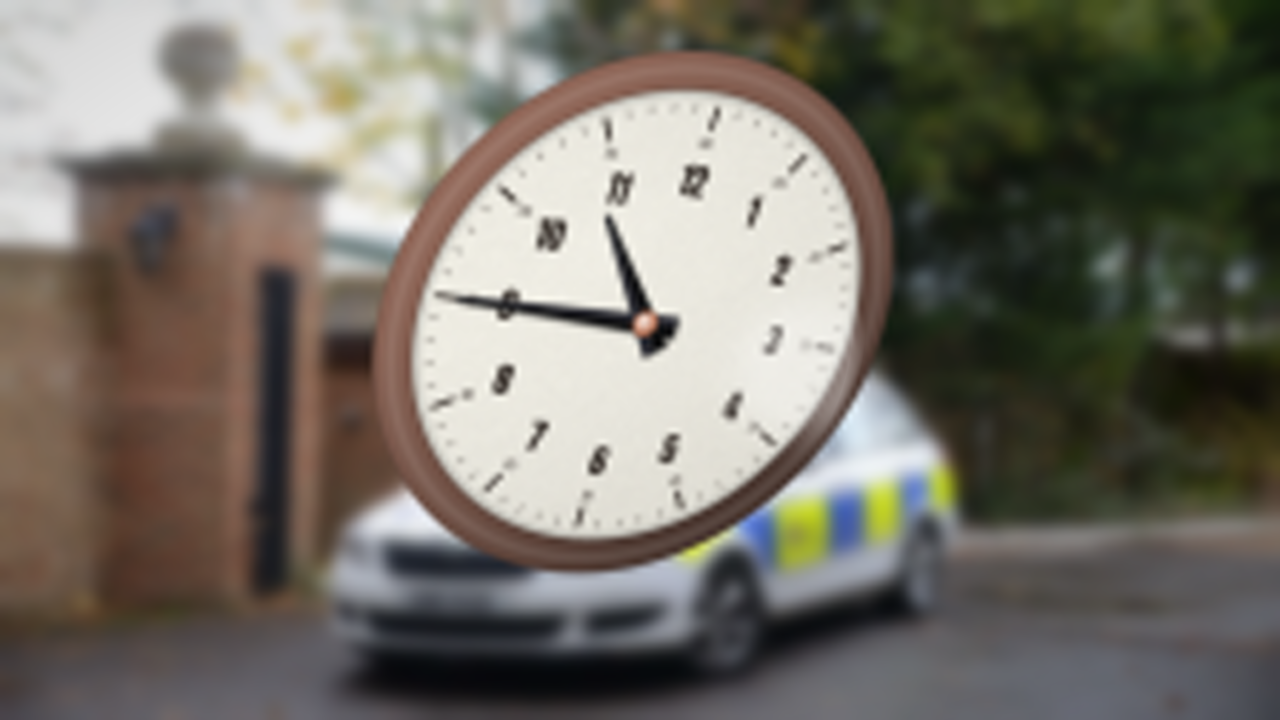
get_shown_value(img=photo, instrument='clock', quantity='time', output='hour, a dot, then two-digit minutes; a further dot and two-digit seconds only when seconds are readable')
10.45
